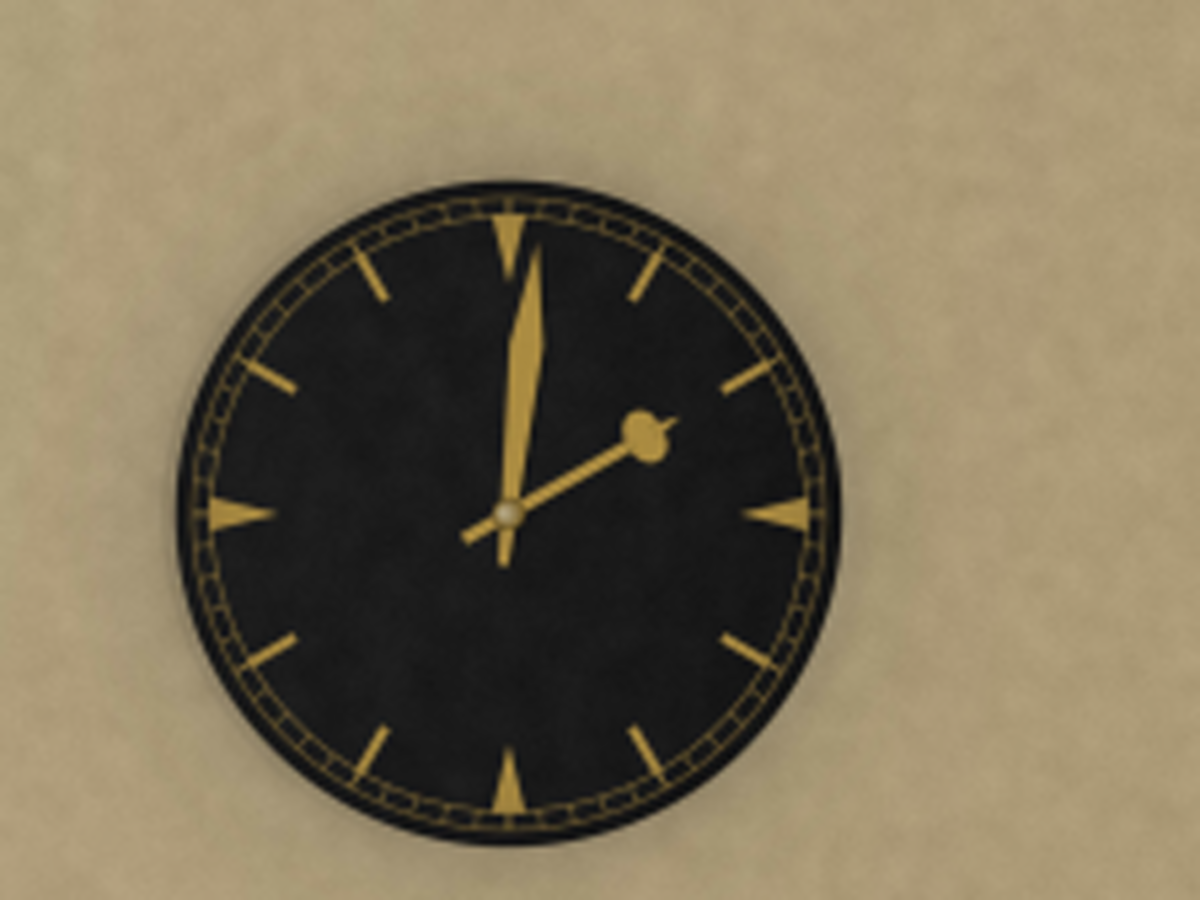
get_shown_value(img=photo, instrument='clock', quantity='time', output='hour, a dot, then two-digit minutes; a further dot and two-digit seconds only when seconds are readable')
2.01
